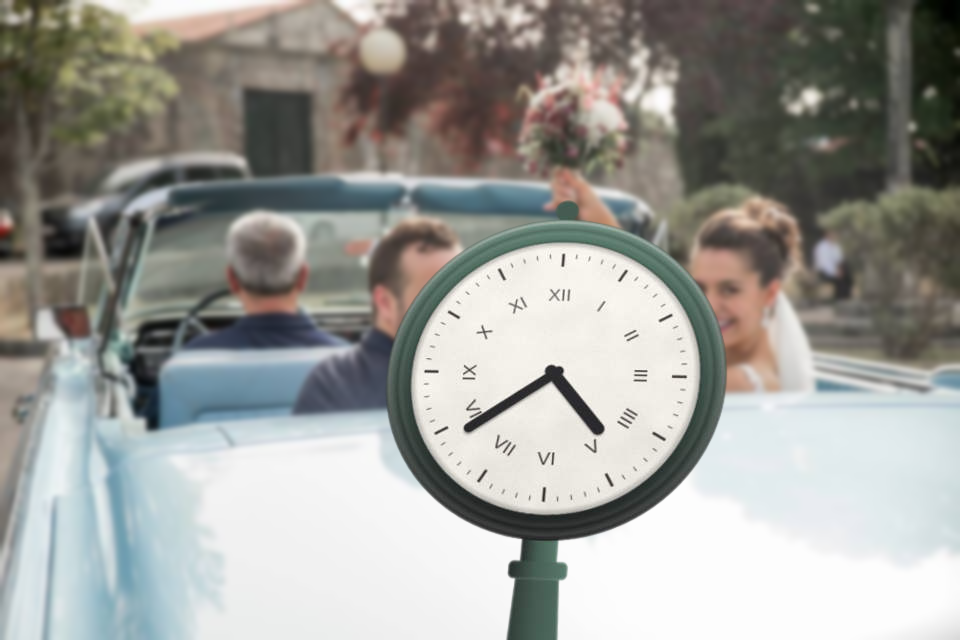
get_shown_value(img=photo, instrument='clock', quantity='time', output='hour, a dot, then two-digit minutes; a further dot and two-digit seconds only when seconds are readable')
4.39
